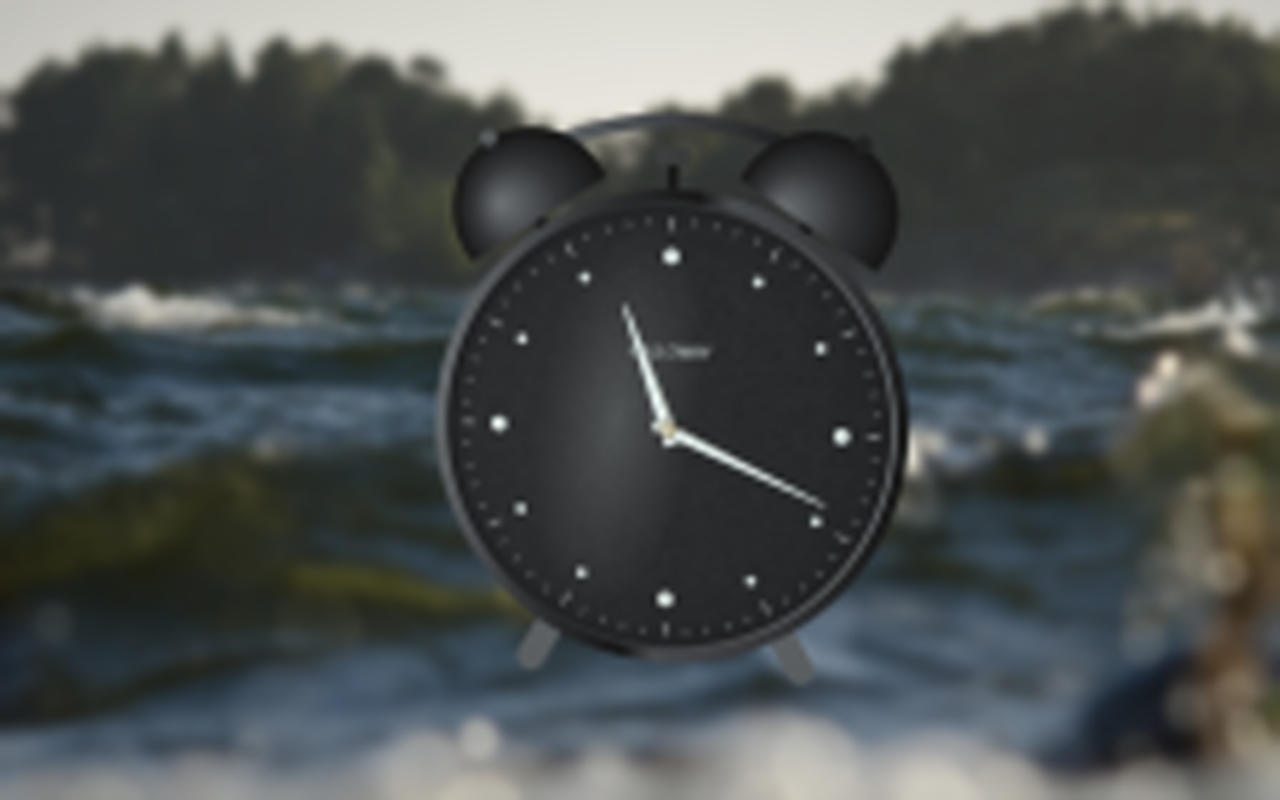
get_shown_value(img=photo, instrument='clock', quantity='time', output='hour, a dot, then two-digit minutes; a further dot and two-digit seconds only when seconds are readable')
11.19
